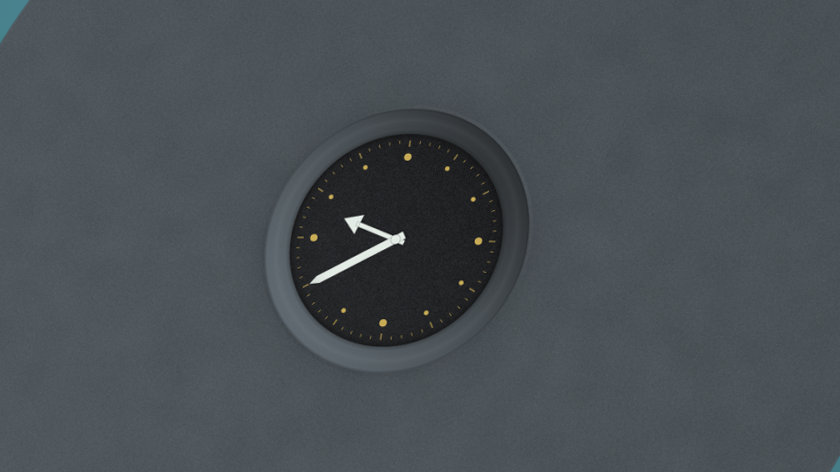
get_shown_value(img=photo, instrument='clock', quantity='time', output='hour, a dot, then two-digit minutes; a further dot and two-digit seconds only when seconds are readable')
9.40
